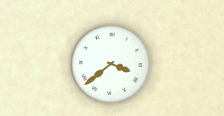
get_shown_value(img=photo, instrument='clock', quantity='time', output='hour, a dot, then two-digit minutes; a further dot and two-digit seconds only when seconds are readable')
3.38
